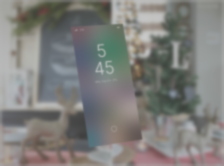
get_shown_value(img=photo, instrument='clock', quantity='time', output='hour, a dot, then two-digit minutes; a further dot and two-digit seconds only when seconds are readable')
5.45
